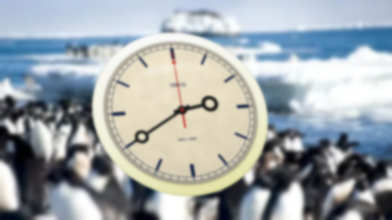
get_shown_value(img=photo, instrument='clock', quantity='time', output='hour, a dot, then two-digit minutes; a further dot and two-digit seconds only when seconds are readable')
2.40.00
